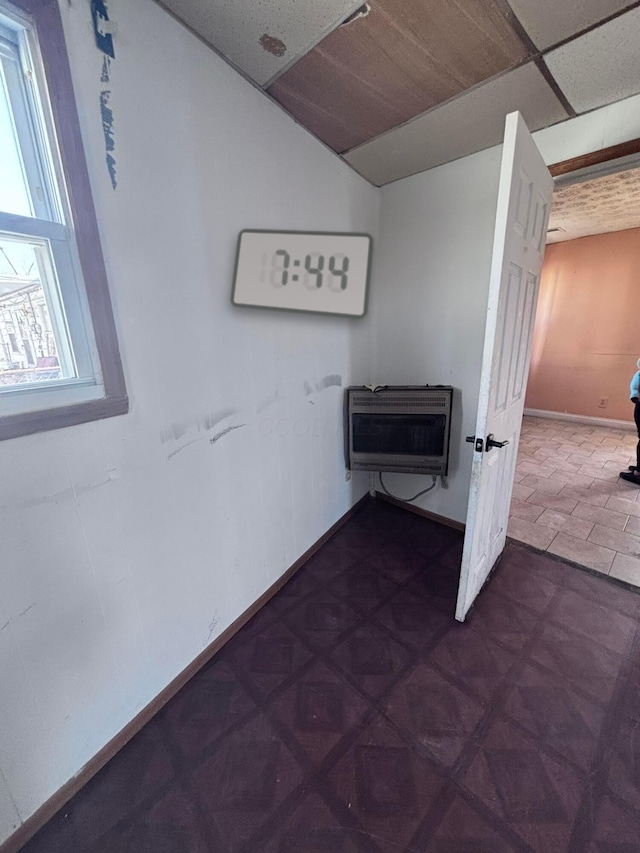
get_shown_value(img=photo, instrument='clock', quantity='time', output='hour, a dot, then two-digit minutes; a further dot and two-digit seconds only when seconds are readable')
7.44
